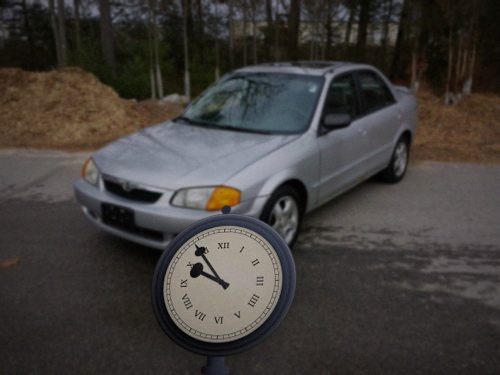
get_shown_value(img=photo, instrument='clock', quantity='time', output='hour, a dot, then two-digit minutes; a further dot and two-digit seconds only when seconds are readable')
9.54
